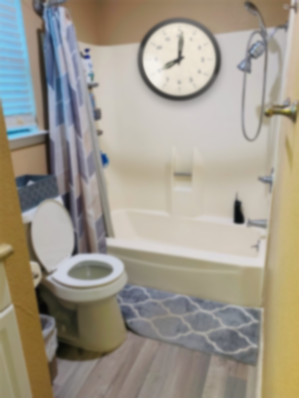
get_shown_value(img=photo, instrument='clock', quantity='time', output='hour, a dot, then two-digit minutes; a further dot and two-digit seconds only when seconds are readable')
8.01
